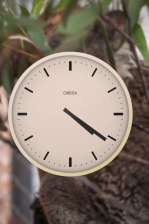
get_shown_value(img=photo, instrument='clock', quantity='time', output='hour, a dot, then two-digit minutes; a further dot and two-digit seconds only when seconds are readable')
4.21
